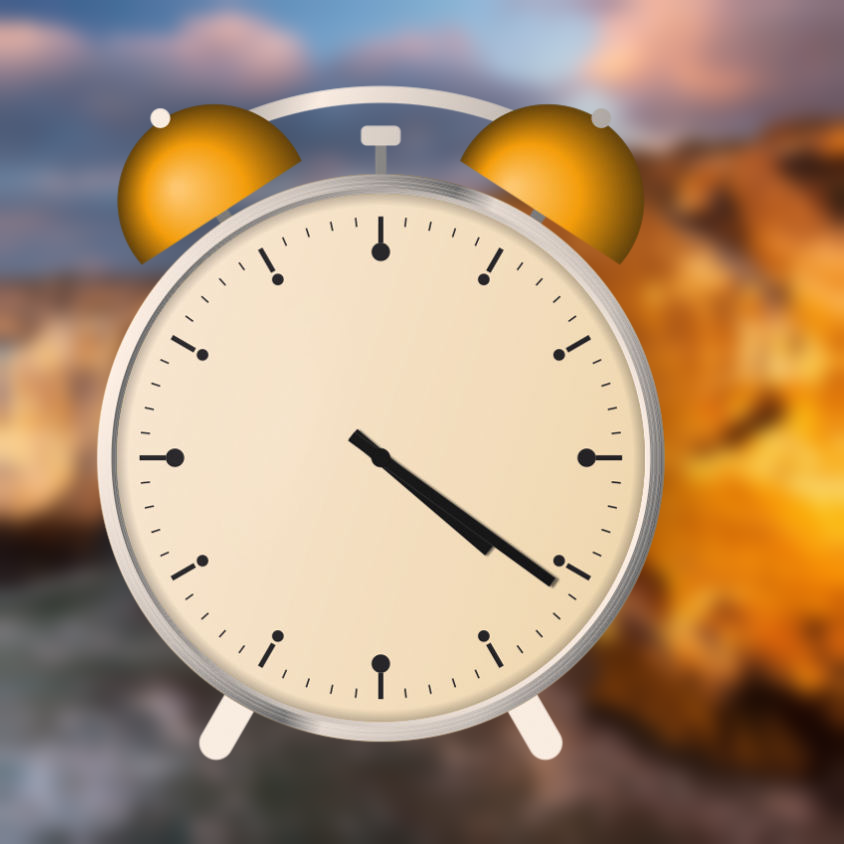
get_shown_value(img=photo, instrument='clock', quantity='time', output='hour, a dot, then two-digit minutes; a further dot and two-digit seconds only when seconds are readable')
4.21
